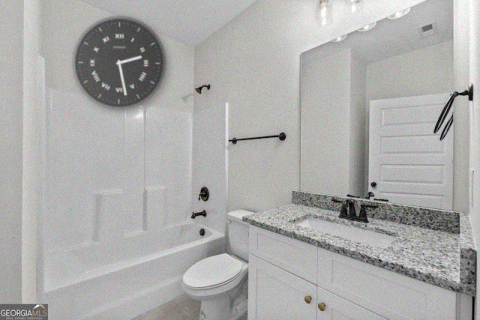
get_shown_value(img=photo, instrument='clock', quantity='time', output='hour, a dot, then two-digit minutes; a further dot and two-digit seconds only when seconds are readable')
2.28
